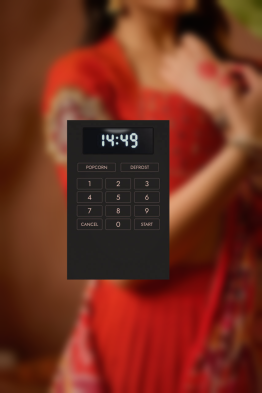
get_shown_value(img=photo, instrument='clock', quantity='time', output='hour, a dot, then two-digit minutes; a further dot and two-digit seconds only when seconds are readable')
14.49
